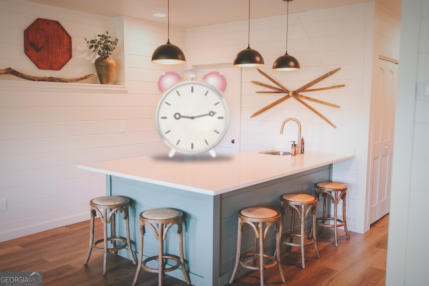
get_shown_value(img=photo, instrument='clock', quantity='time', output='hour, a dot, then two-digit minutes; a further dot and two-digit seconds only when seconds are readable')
9.13
